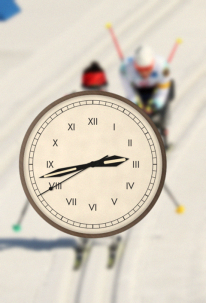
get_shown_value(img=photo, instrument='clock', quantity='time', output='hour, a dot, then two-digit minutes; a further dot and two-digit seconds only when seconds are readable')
2.42.40
